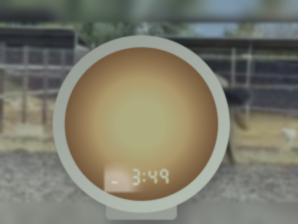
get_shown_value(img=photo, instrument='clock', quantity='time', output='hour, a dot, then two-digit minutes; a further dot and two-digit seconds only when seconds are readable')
3.49
